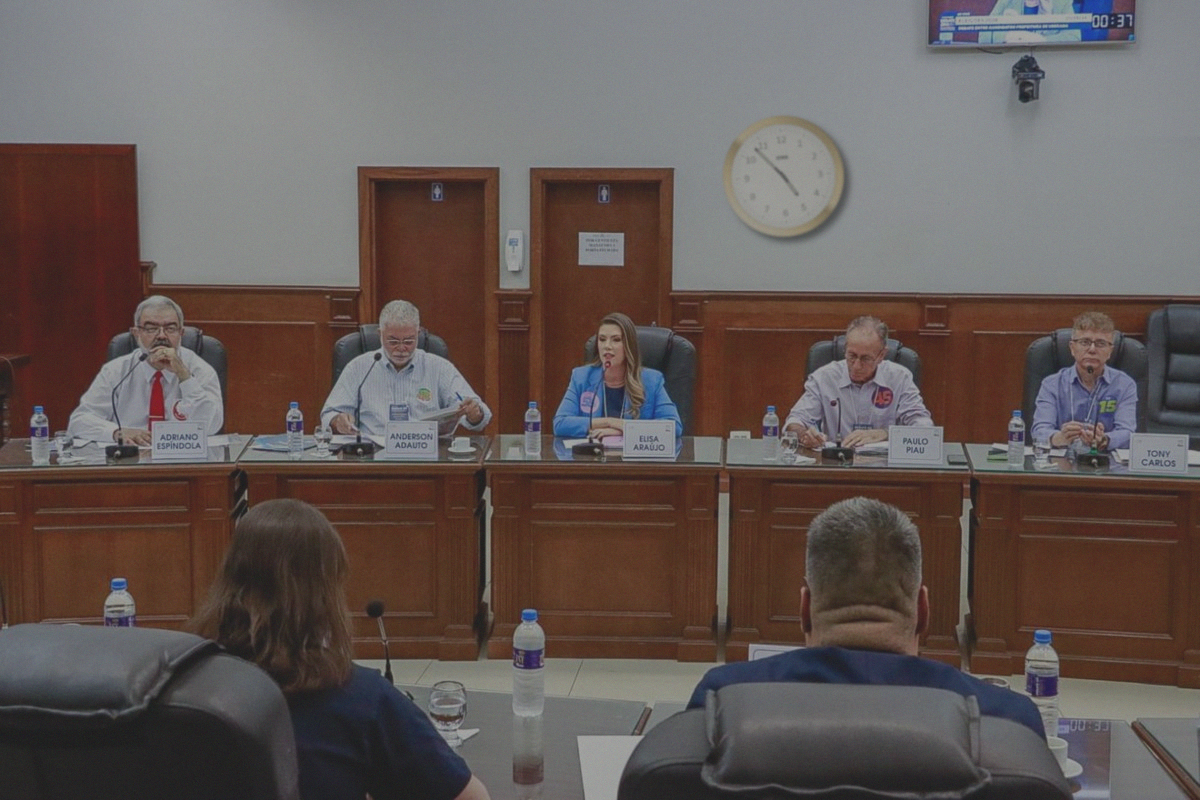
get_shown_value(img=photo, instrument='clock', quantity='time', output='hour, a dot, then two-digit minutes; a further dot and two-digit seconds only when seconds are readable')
4.53
